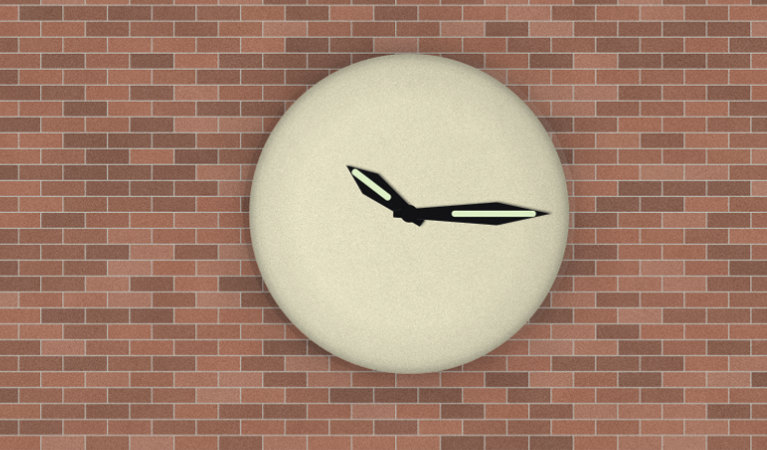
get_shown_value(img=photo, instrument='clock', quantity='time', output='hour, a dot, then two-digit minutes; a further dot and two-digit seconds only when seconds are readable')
10.15
